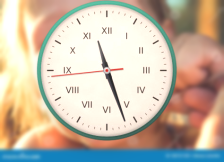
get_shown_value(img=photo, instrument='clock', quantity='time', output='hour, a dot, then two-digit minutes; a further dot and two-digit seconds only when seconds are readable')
11.26.44
